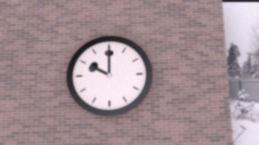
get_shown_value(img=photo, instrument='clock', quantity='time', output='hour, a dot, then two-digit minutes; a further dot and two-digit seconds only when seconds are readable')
10.00
